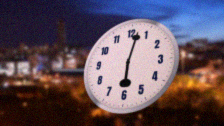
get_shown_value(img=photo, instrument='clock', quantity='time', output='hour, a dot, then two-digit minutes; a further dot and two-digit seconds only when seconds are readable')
6.02
